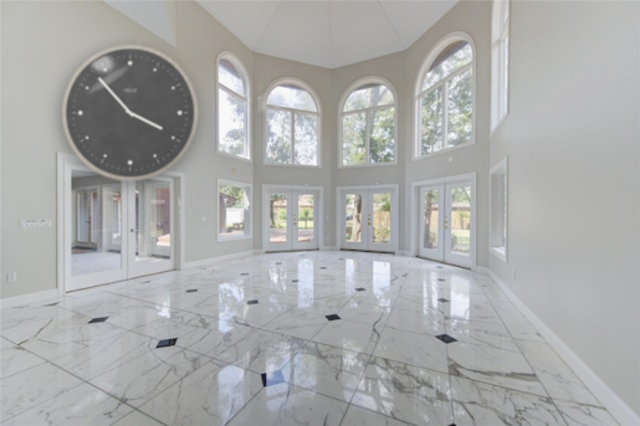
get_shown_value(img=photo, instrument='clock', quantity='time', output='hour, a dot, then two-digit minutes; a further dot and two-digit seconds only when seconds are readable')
3.53
